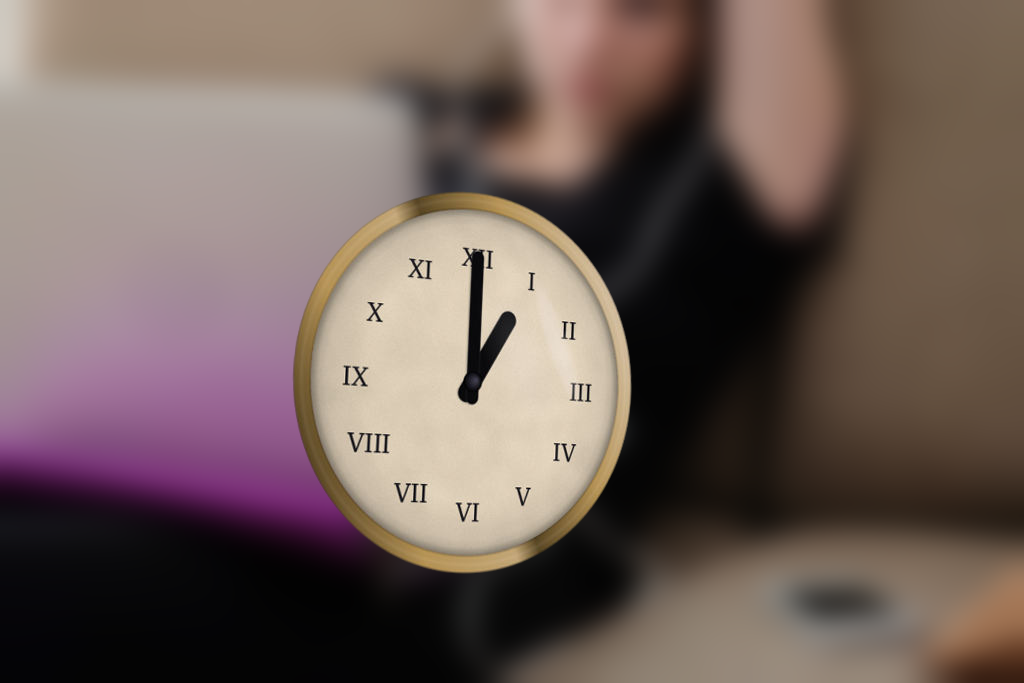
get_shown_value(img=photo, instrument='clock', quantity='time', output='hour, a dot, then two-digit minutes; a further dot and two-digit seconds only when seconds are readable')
1.00
